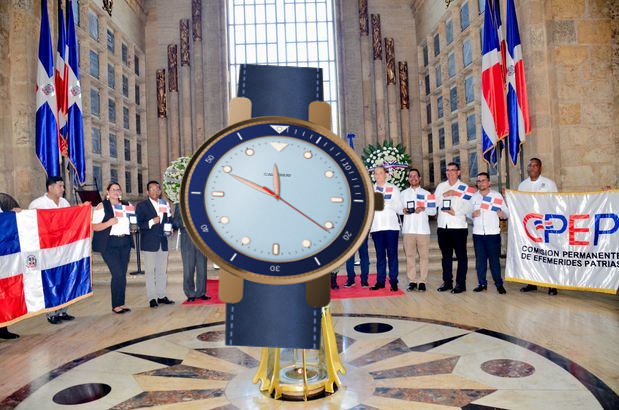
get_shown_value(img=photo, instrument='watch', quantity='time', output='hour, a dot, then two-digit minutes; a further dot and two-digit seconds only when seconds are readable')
11.49.21
